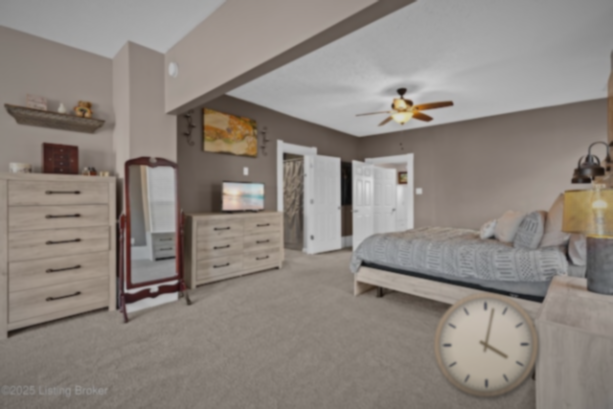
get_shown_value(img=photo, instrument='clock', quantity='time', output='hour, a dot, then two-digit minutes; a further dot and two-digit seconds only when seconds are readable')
4.02
